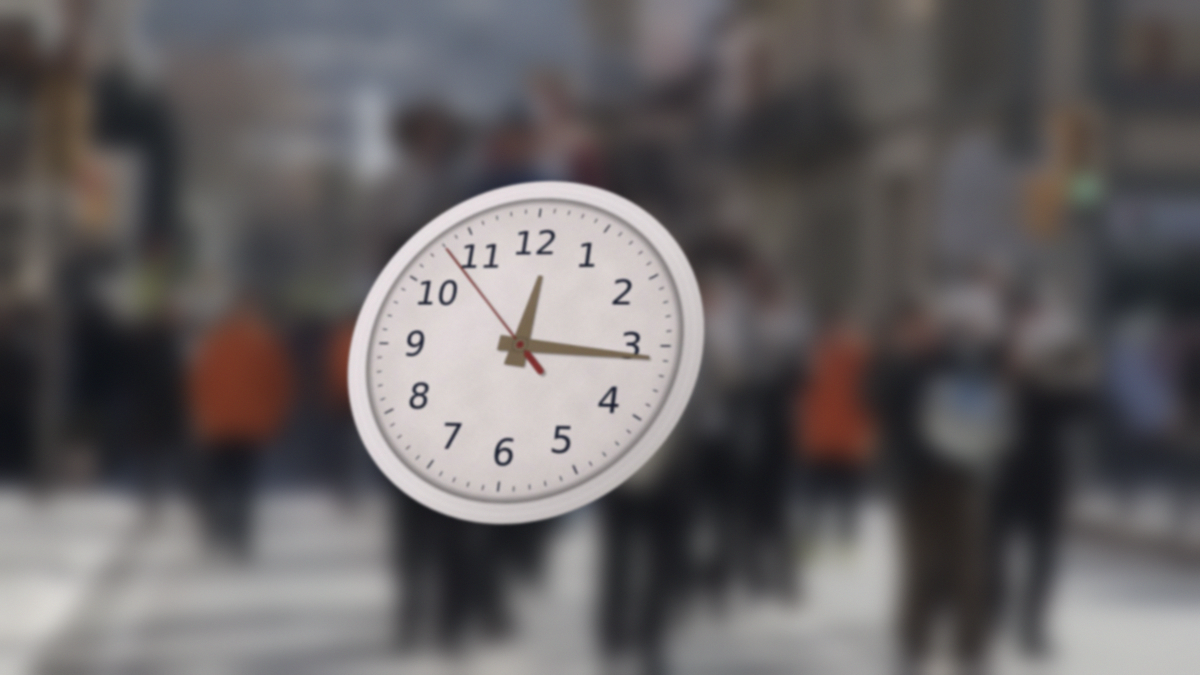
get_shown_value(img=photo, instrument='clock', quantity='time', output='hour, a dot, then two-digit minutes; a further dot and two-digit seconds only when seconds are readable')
12.15.53
